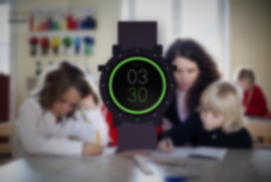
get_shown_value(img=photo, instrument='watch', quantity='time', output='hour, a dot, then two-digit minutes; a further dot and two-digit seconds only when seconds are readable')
3.30
